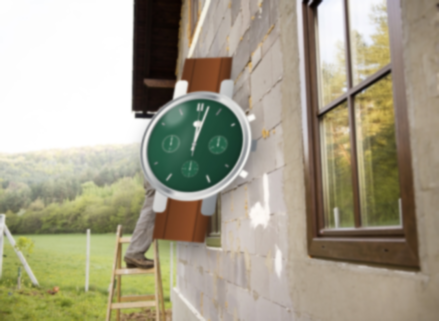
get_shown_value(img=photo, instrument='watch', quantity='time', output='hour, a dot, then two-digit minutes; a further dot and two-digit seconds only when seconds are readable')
12.02
